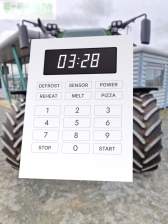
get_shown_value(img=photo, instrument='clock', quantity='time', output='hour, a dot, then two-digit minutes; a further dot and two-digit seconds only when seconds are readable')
3.28
